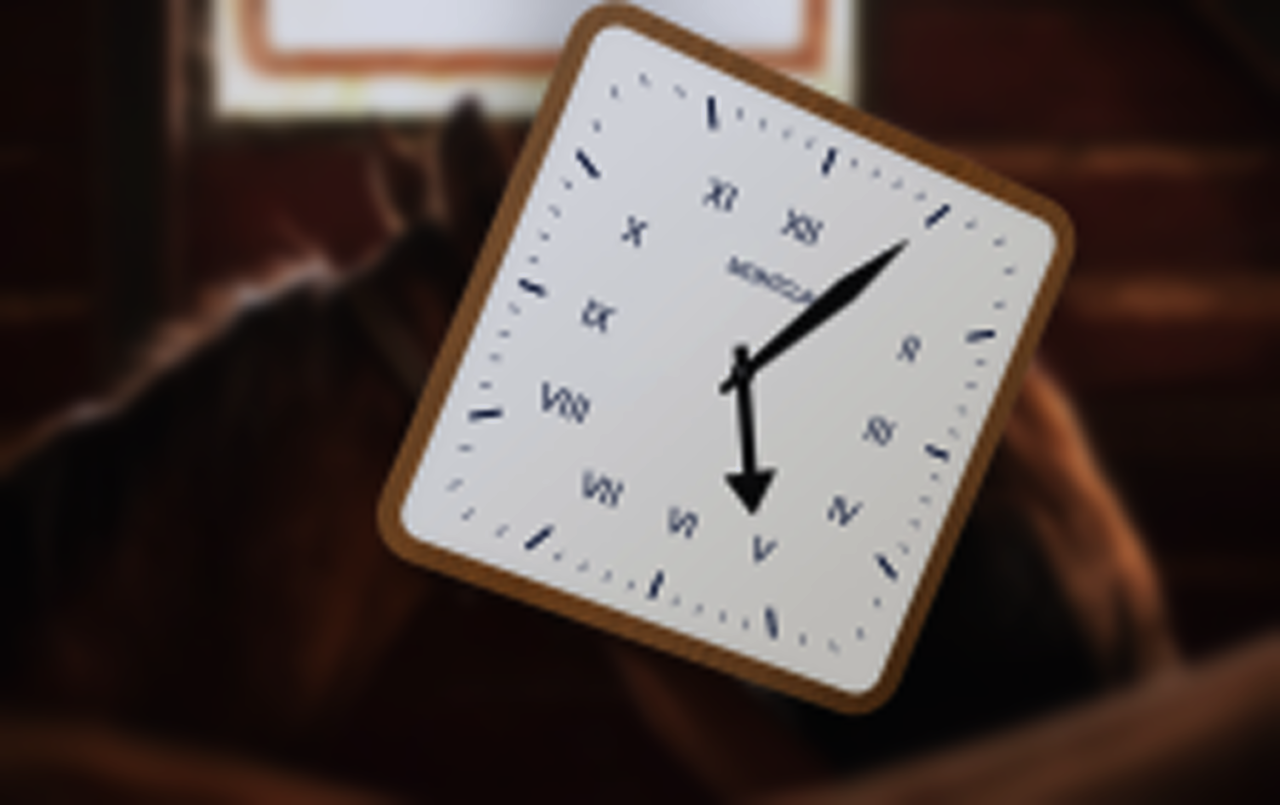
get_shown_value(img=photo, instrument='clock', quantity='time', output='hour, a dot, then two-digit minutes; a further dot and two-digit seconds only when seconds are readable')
5.05
